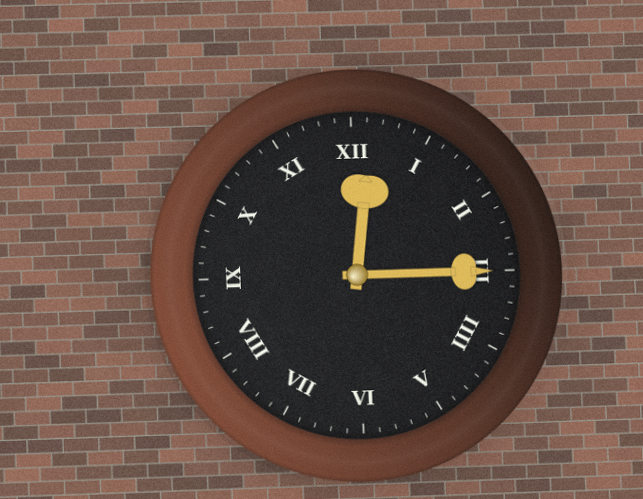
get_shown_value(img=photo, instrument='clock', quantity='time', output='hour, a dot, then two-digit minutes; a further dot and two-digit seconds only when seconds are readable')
12.15
